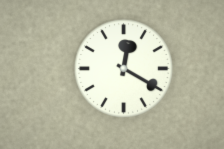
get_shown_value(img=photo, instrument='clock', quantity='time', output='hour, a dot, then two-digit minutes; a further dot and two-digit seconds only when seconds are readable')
12.20
